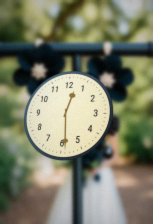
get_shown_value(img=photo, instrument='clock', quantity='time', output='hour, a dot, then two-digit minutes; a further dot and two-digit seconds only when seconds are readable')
12.29
